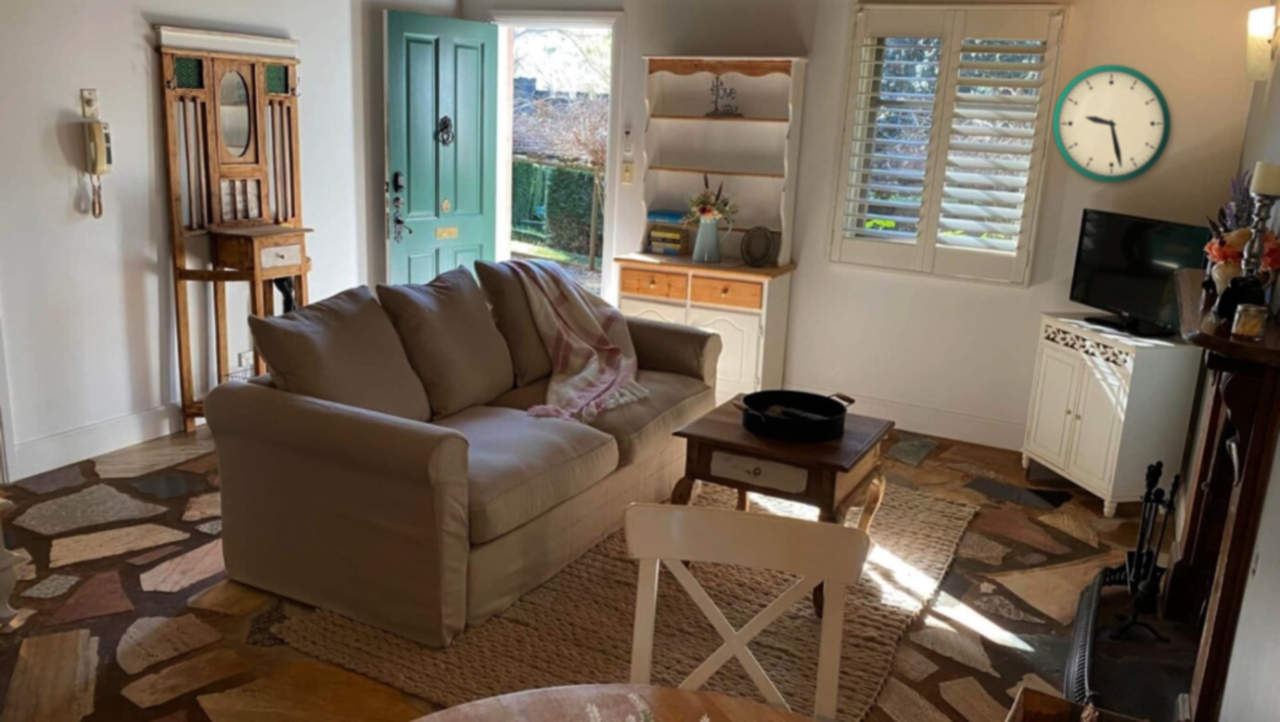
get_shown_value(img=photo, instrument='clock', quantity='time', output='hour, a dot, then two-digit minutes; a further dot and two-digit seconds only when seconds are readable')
9.28
